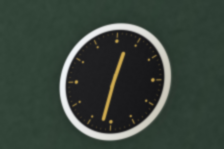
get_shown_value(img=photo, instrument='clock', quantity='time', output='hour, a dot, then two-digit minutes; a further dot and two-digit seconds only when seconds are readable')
12.32
